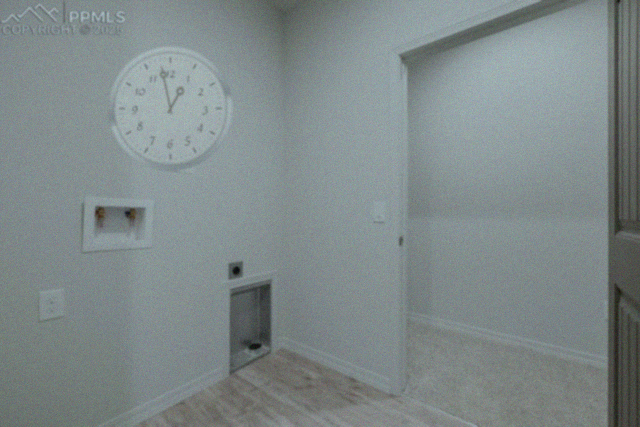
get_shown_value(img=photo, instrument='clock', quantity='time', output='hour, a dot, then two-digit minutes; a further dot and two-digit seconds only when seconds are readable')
12.58
